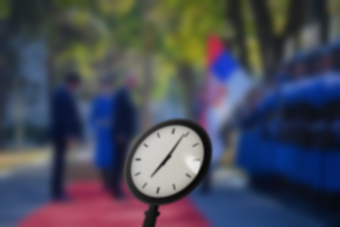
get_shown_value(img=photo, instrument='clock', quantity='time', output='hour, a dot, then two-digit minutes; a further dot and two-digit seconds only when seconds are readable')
7.04
